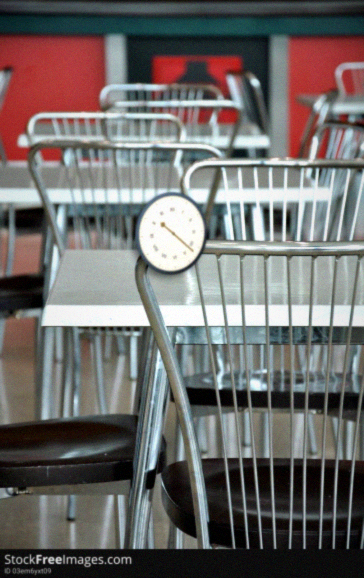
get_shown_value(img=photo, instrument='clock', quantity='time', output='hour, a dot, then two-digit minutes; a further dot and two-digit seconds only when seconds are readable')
10.22
